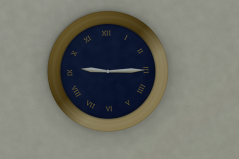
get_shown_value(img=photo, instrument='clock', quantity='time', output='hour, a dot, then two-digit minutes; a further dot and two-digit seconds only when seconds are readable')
9.15
